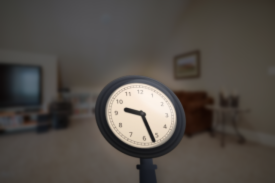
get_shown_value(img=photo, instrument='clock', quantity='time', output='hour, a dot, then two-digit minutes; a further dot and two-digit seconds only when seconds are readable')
9.27
